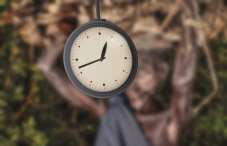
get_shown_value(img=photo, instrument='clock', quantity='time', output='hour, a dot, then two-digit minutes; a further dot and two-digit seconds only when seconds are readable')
12.42
